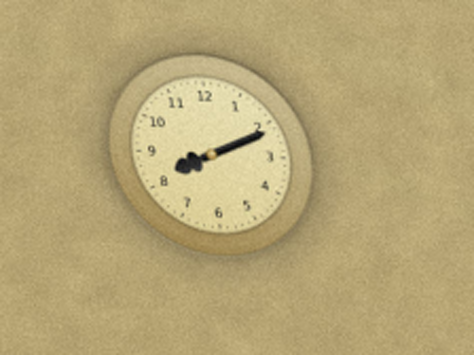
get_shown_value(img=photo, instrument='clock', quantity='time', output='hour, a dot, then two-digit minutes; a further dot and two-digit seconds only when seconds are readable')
8.11
